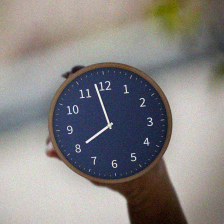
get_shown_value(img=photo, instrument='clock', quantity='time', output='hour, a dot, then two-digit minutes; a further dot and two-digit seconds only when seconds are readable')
7.58
